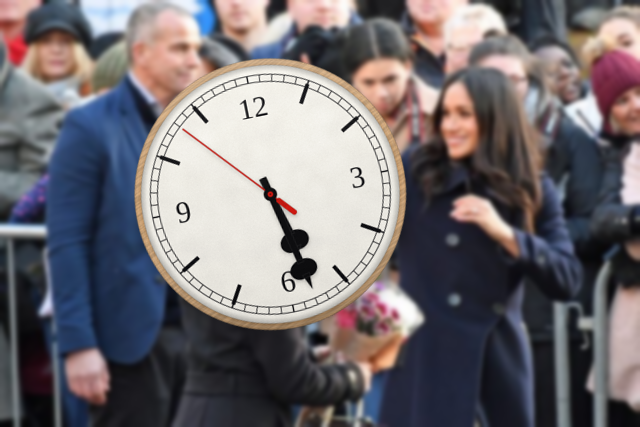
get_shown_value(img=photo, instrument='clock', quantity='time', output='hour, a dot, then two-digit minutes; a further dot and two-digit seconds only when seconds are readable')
5.27.53
